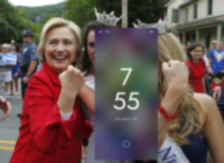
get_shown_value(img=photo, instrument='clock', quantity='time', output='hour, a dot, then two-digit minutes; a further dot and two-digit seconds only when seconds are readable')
7.55
